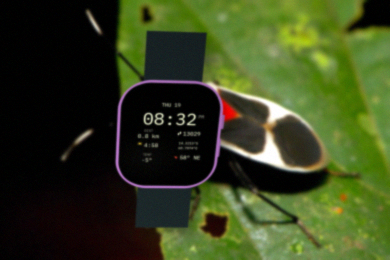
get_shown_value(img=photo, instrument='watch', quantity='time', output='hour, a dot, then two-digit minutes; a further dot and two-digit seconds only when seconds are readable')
8.32
